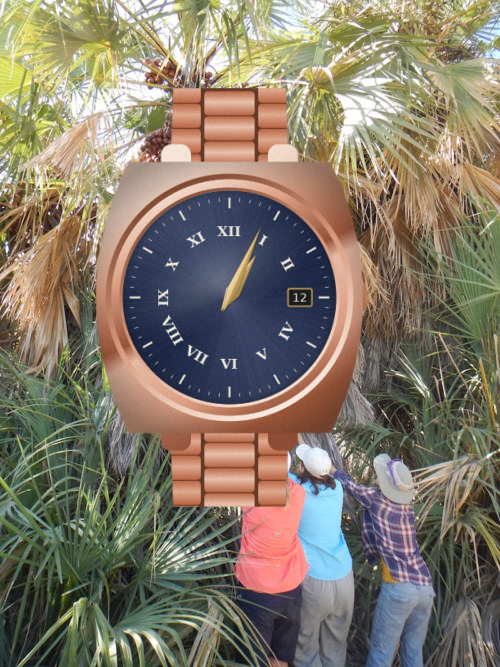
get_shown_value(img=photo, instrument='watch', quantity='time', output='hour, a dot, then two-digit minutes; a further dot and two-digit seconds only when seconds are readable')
1.04
